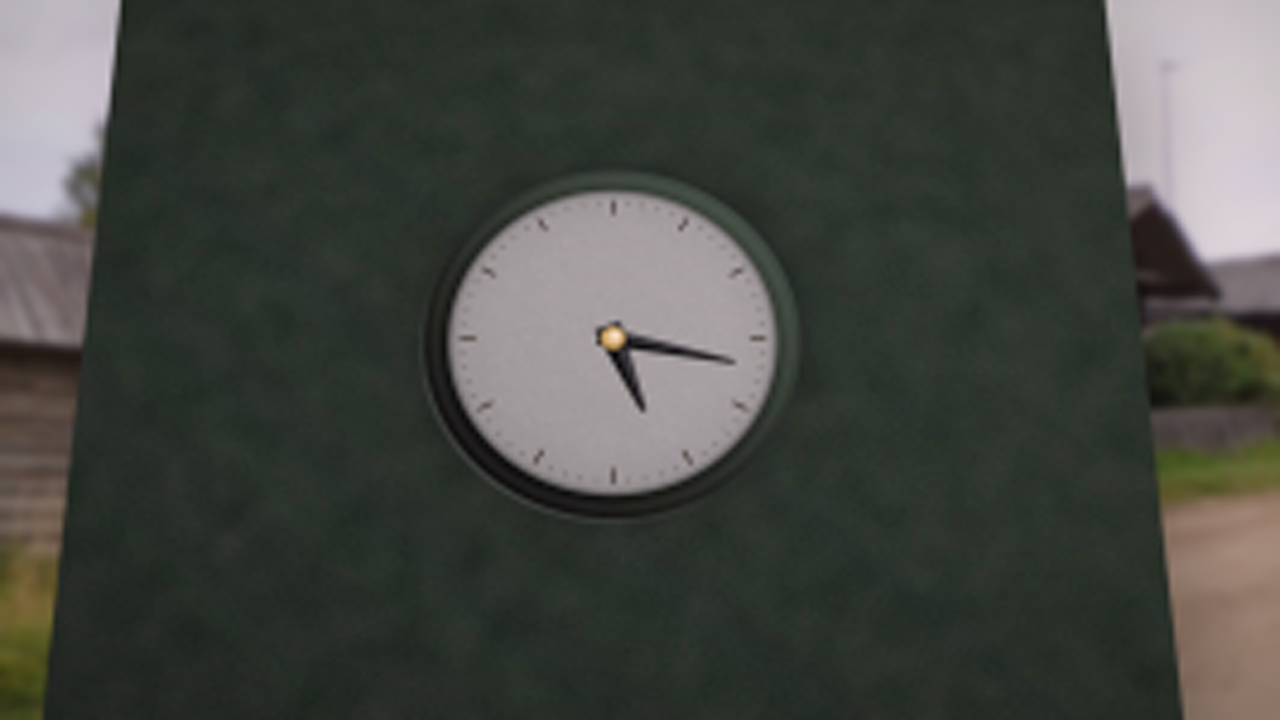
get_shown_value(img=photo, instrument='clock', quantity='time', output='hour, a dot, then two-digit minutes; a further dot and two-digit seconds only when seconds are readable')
5.17
